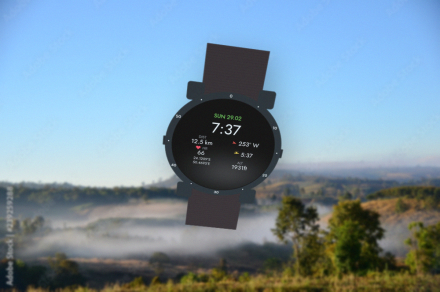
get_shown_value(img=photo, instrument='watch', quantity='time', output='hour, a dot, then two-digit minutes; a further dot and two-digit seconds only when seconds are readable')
7.37
